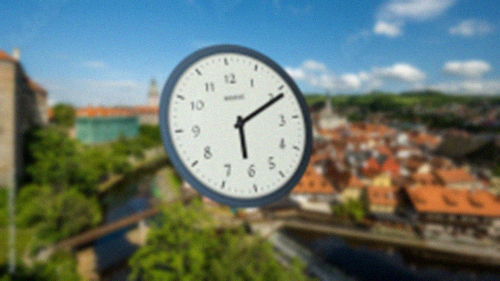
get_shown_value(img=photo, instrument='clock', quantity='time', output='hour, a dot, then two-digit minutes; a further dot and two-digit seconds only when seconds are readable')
6.11
